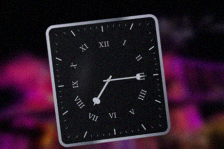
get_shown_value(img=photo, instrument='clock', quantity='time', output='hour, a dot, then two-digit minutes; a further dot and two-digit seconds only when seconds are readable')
7.15
